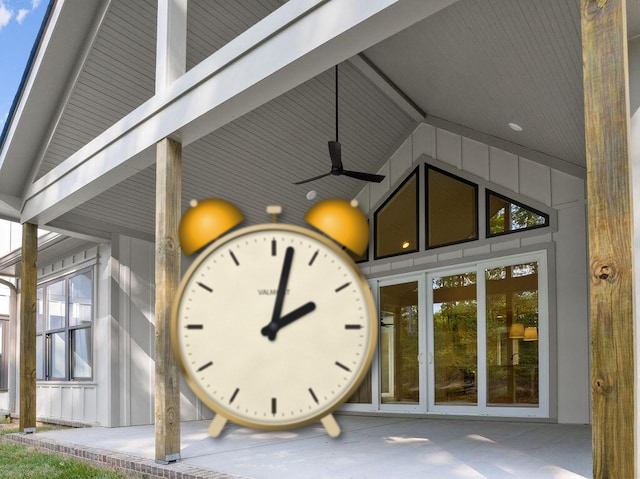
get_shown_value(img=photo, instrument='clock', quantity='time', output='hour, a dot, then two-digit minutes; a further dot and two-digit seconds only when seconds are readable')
2.02
